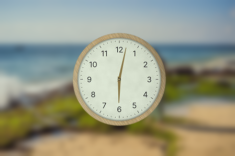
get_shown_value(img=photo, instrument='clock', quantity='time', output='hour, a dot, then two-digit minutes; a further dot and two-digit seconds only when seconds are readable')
6.02
